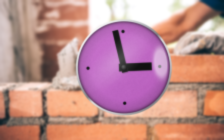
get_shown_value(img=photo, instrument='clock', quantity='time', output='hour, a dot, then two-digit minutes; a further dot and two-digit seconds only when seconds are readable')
2.58
